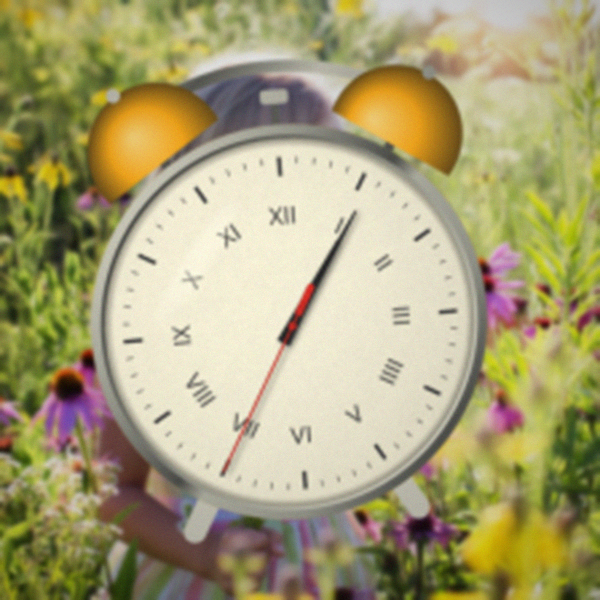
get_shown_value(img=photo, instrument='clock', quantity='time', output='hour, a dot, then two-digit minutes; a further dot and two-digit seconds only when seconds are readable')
1.05.35
